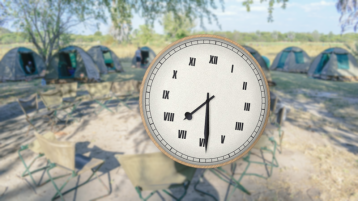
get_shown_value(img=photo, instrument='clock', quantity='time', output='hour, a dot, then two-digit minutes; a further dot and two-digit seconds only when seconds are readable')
7.29
